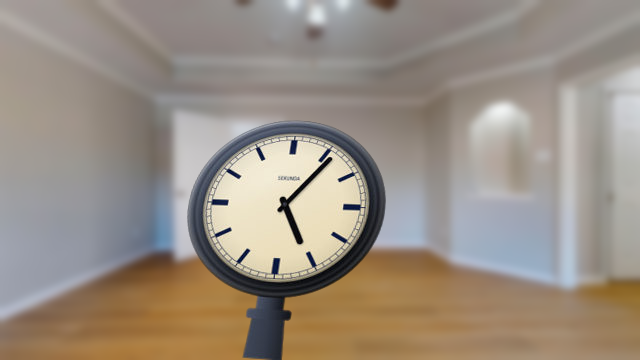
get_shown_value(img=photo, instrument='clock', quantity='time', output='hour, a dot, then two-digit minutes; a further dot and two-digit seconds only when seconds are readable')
5.06
